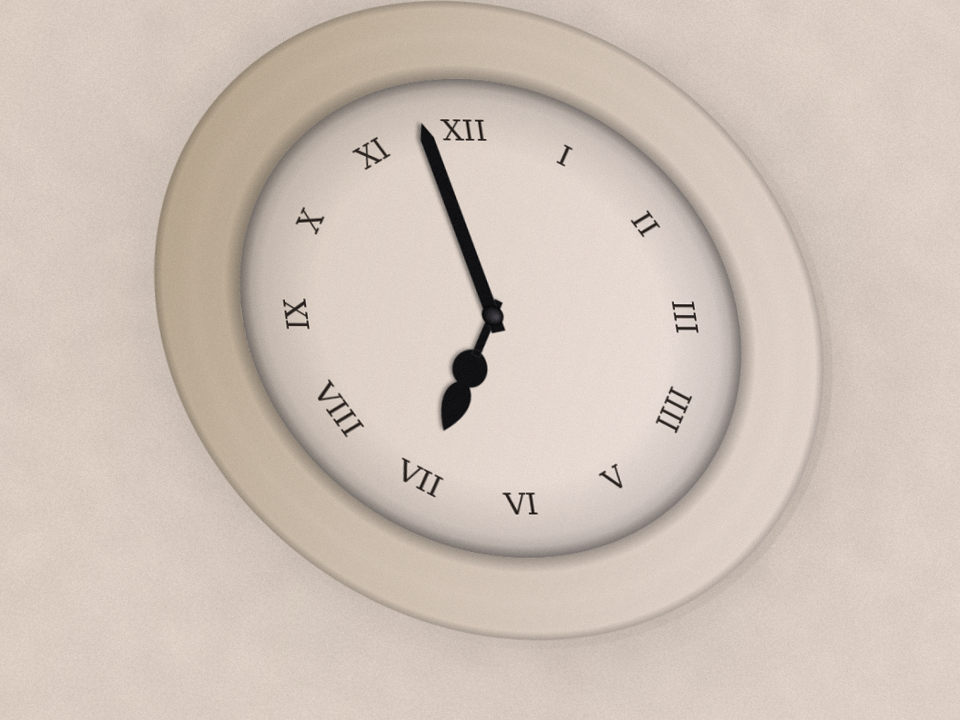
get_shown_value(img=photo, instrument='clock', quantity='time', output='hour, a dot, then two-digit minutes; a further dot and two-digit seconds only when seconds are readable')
6.58
